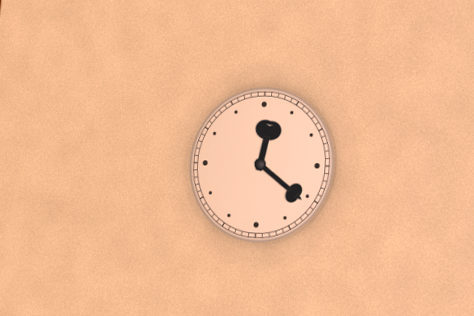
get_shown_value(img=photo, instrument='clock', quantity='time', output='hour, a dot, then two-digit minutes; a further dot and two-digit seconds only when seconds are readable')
12.21
